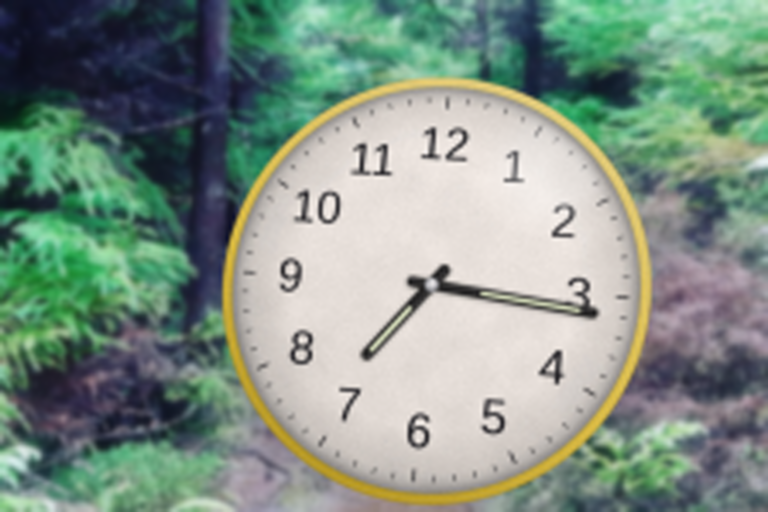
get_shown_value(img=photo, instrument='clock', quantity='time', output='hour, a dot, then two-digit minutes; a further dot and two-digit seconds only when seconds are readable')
7.16
